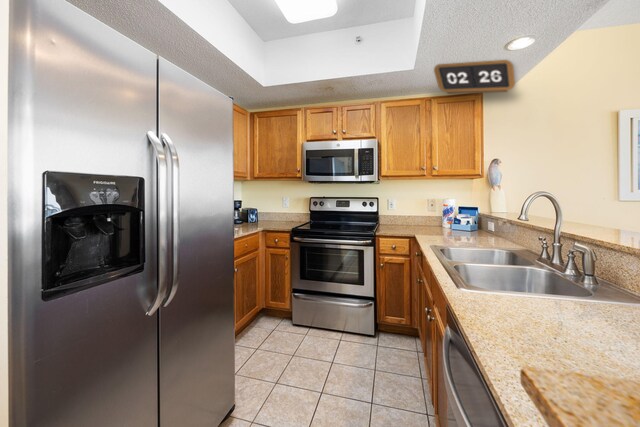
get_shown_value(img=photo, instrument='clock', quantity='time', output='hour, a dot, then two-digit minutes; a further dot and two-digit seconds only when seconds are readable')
2.26
